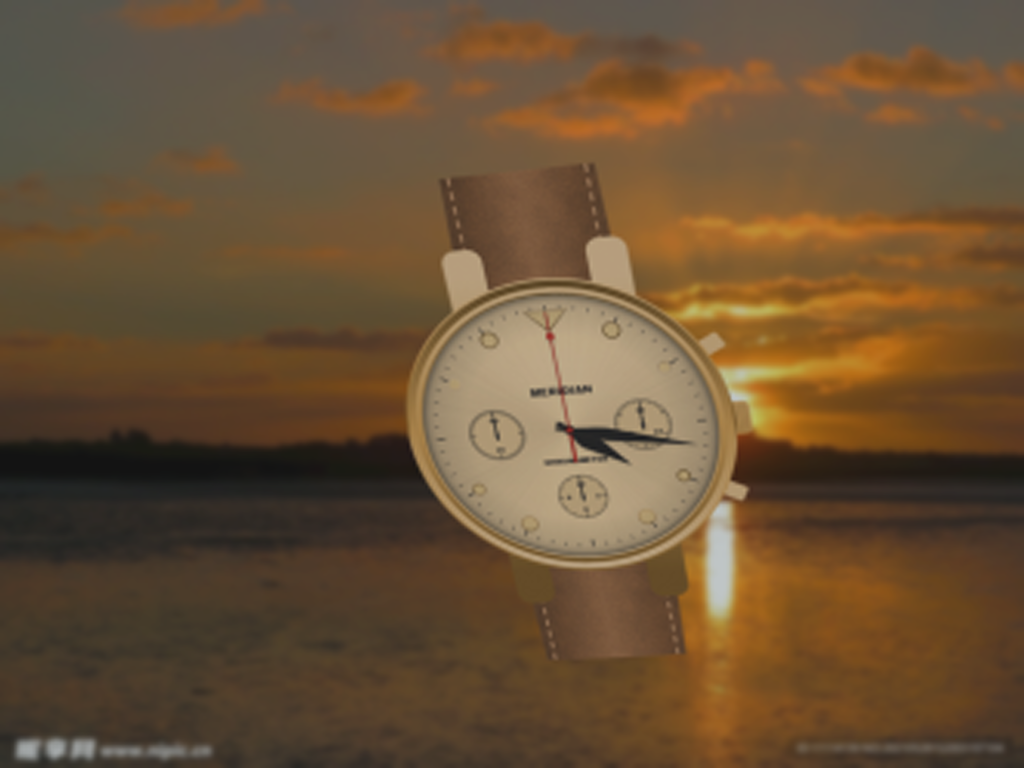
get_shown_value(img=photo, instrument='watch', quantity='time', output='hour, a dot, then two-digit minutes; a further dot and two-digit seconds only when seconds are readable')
4.17
